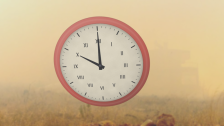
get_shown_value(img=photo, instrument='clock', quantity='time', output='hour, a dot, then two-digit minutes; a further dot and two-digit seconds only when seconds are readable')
10.00
